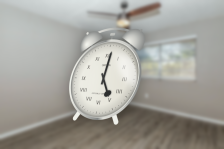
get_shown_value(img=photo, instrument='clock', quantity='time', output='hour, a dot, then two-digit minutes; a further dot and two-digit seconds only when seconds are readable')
5.01
